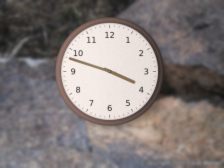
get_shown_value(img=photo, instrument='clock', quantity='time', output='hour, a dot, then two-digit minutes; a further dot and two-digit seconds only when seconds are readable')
3.48
